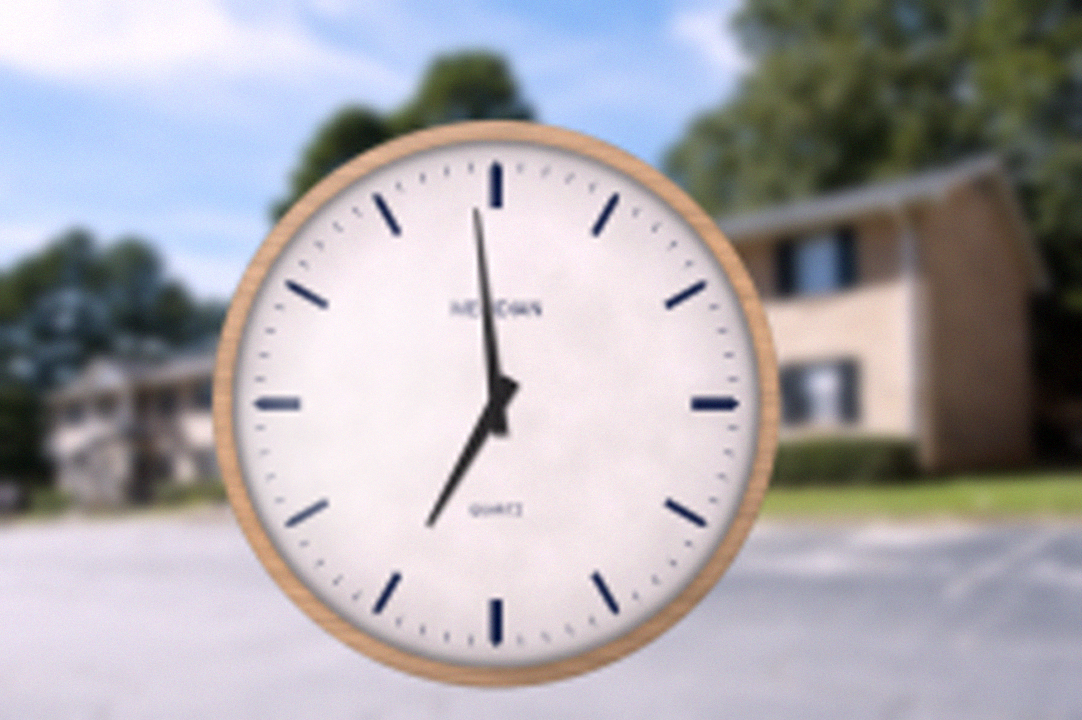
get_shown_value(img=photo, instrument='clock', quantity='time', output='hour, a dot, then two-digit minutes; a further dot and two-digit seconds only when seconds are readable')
6.59
